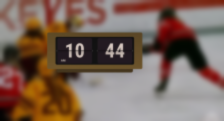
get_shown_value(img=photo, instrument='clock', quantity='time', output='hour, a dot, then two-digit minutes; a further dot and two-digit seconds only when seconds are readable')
10.44
